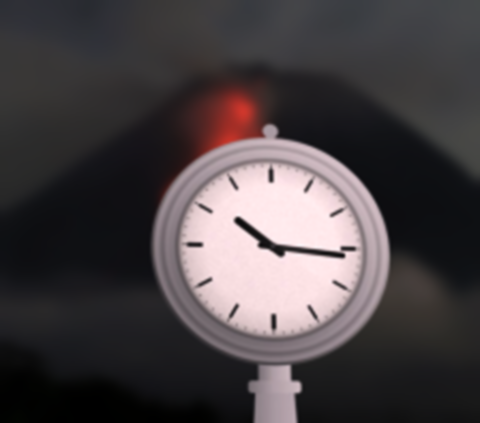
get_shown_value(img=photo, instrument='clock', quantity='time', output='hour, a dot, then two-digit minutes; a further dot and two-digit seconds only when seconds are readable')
10.16
